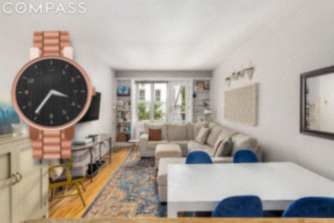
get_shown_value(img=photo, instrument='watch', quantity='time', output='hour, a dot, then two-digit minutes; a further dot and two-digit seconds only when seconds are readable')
3.36
